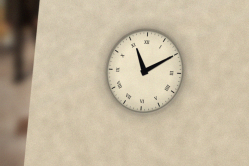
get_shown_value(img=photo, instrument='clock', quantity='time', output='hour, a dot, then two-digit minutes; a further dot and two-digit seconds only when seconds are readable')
11.10
